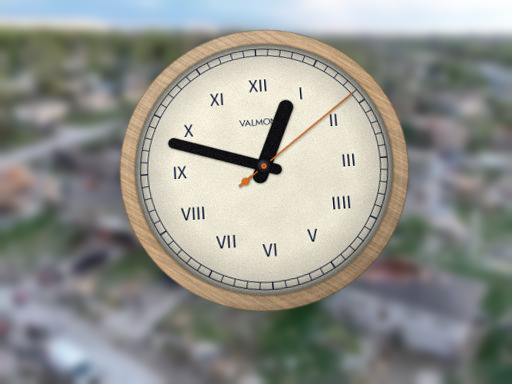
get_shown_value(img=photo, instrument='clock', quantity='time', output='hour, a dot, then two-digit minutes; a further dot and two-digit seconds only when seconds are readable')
12.48.09
